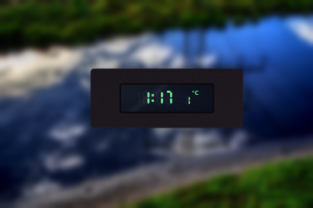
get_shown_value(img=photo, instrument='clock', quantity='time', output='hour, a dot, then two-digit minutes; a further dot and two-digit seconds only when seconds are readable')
1.17
